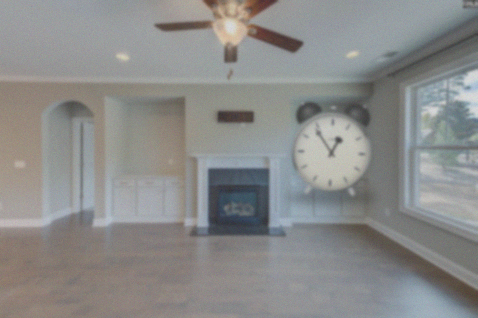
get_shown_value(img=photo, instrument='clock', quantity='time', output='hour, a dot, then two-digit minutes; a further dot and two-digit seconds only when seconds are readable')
12.54
